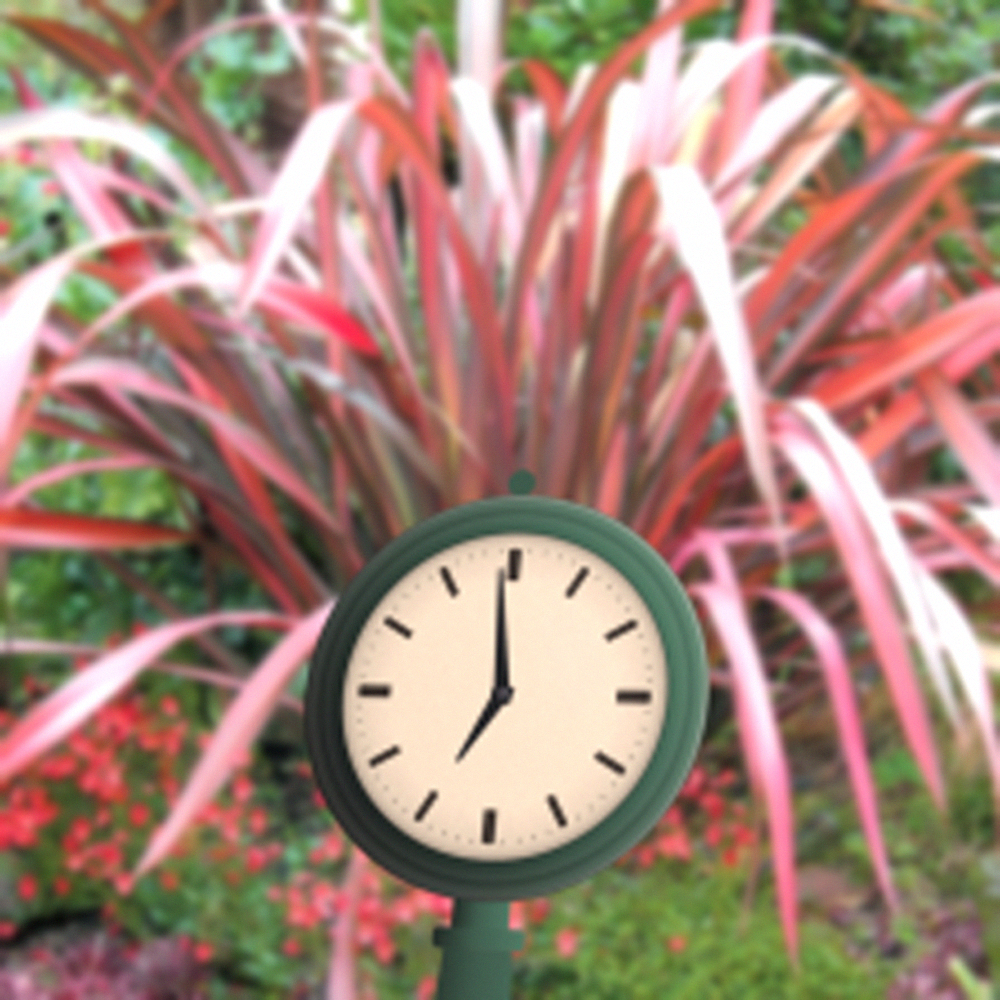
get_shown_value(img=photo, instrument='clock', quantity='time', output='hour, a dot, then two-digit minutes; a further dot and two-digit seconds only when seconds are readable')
6.59
